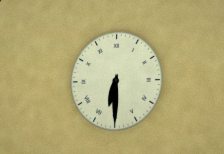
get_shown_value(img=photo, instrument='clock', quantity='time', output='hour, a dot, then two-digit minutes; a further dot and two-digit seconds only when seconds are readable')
6.30
